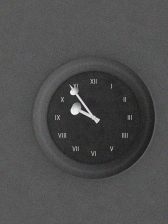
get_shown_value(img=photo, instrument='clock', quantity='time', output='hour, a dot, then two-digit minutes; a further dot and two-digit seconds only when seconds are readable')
9.54
